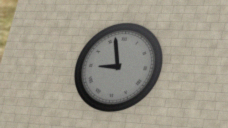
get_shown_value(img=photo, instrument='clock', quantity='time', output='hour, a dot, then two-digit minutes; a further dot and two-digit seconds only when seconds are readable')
8.57
